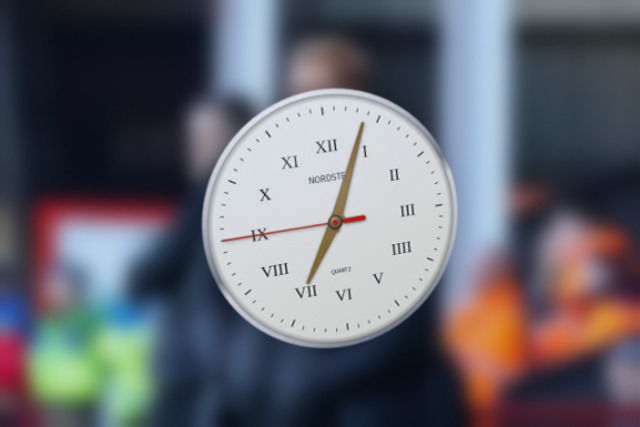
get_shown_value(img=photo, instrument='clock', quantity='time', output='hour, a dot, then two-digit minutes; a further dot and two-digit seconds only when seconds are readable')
7.03.45
